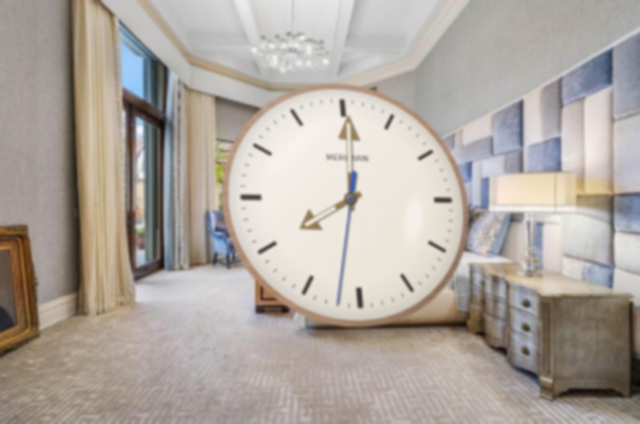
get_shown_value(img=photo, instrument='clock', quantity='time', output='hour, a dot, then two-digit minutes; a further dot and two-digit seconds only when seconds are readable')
8.00.32
